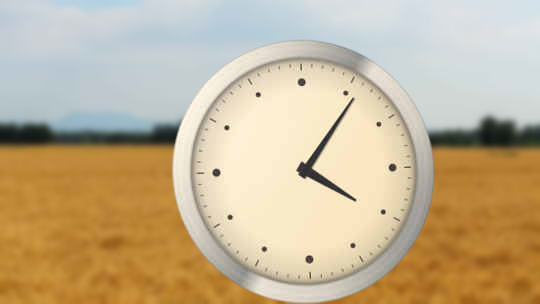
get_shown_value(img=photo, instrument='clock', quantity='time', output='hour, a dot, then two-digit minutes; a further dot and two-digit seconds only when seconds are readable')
4.06
